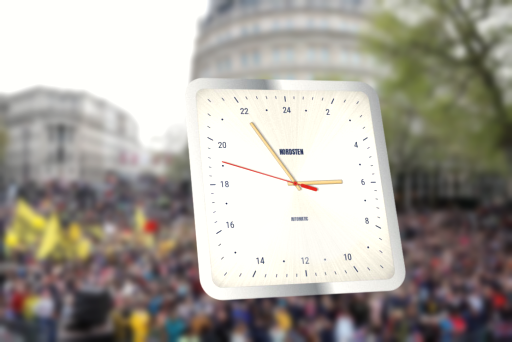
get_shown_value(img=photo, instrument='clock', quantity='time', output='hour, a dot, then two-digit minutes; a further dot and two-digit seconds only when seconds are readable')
5.54.48
